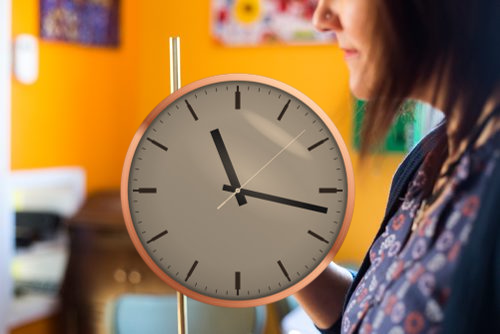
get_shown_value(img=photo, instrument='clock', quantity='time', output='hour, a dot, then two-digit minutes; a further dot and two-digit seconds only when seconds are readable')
11.17.08
